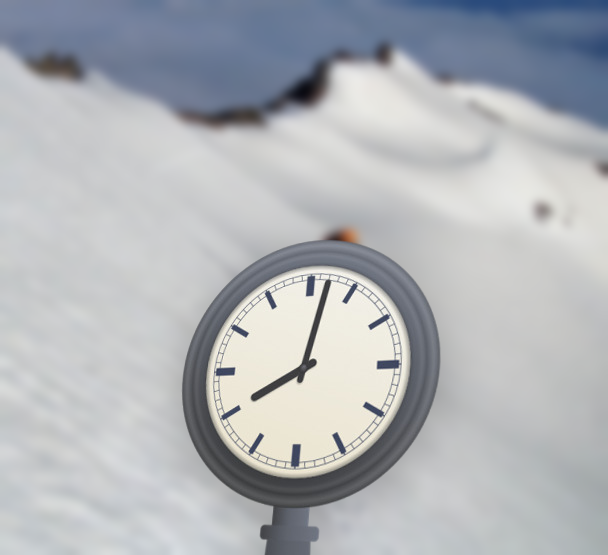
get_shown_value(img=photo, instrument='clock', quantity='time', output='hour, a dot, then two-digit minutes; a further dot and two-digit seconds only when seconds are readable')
8.02
